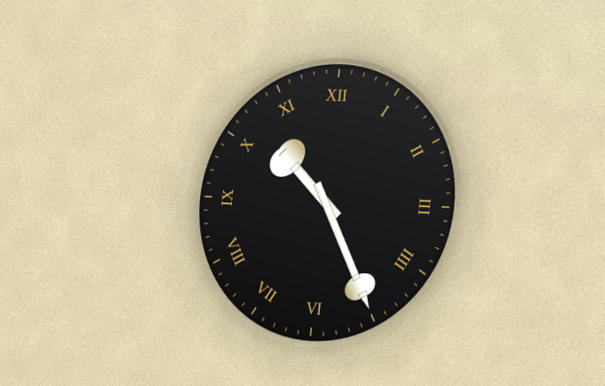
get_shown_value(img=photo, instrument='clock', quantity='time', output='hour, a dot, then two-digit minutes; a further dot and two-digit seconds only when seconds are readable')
10.25
